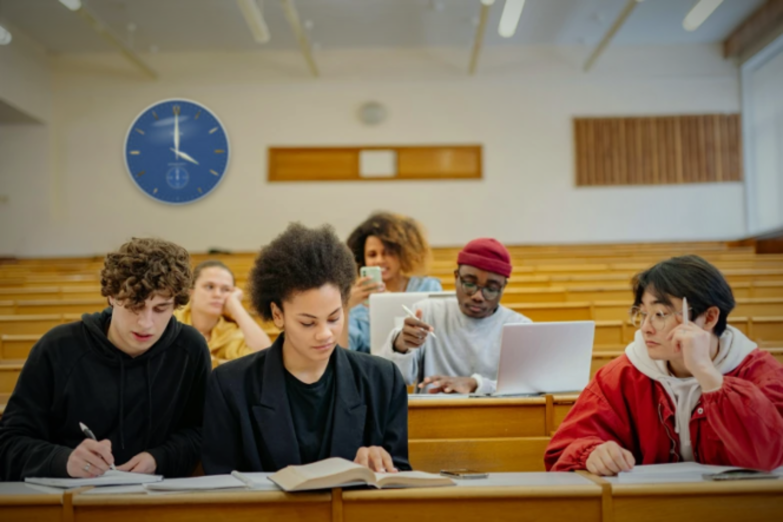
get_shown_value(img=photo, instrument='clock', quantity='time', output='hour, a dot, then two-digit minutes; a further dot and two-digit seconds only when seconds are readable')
4.00
